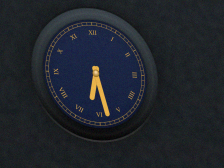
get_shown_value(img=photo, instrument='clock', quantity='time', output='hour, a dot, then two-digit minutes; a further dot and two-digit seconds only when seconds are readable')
6.28
